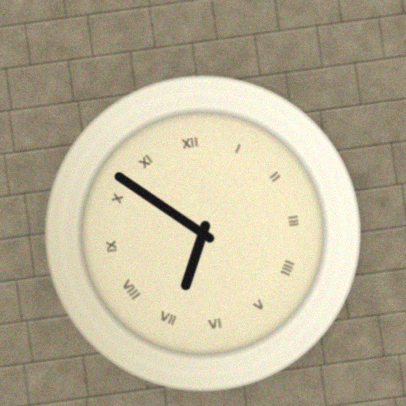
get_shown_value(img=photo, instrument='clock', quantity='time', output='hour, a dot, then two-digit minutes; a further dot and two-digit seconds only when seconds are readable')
6.52
